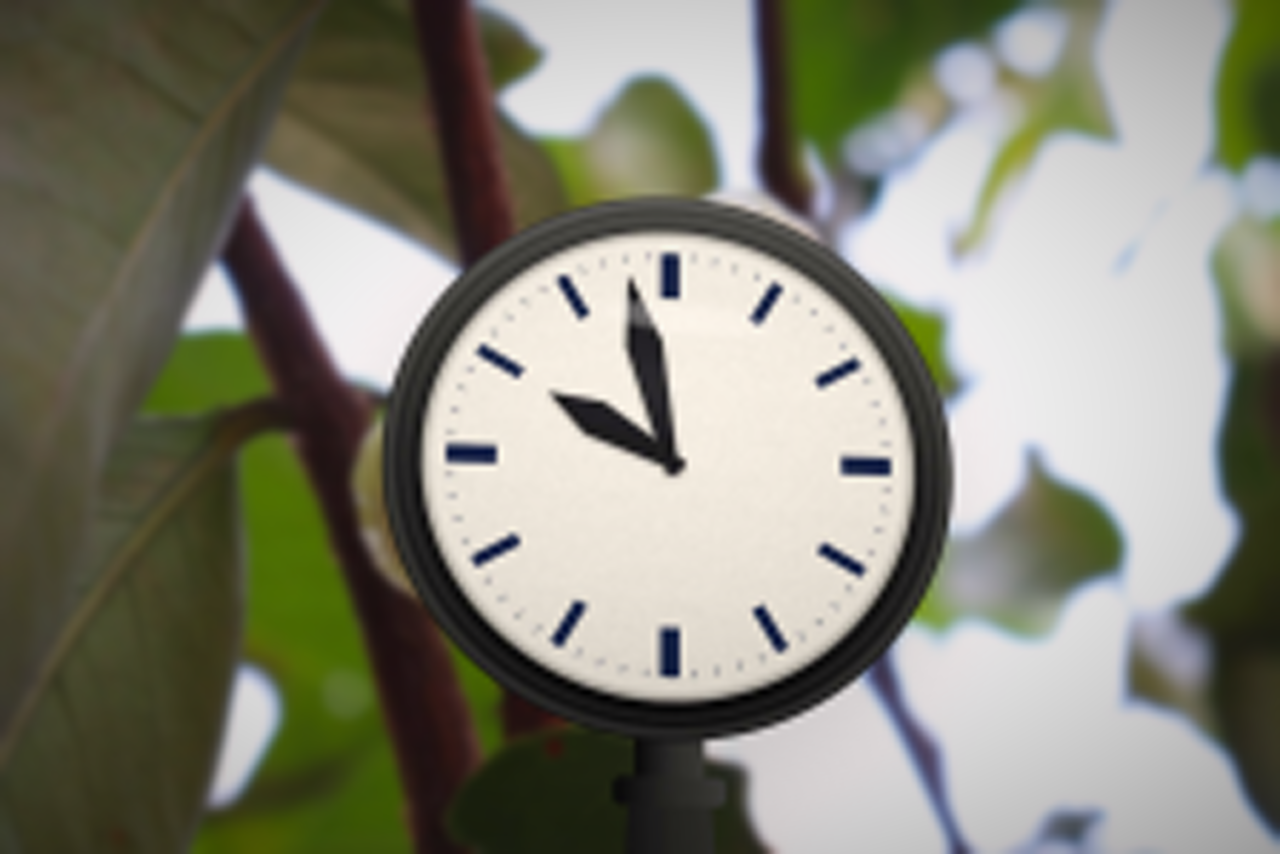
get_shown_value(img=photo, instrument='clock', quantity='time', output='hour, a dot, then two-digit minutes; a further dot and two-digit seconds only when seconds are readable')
9.58
